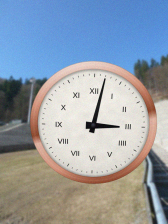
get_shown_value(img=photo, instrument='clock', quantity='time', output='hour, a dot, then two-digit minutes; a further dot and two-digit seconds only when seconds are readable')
3.02
